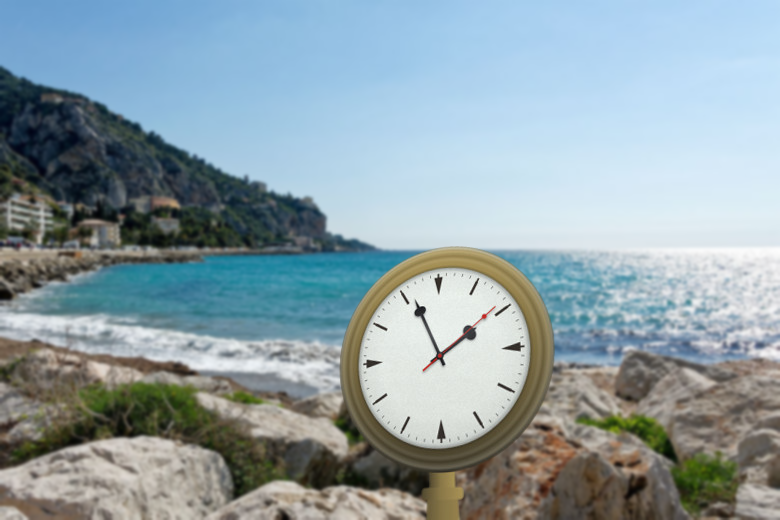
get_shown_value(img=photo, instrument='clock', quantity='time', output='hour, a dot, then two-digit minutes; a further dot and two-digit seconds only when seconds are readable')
1.56.09
